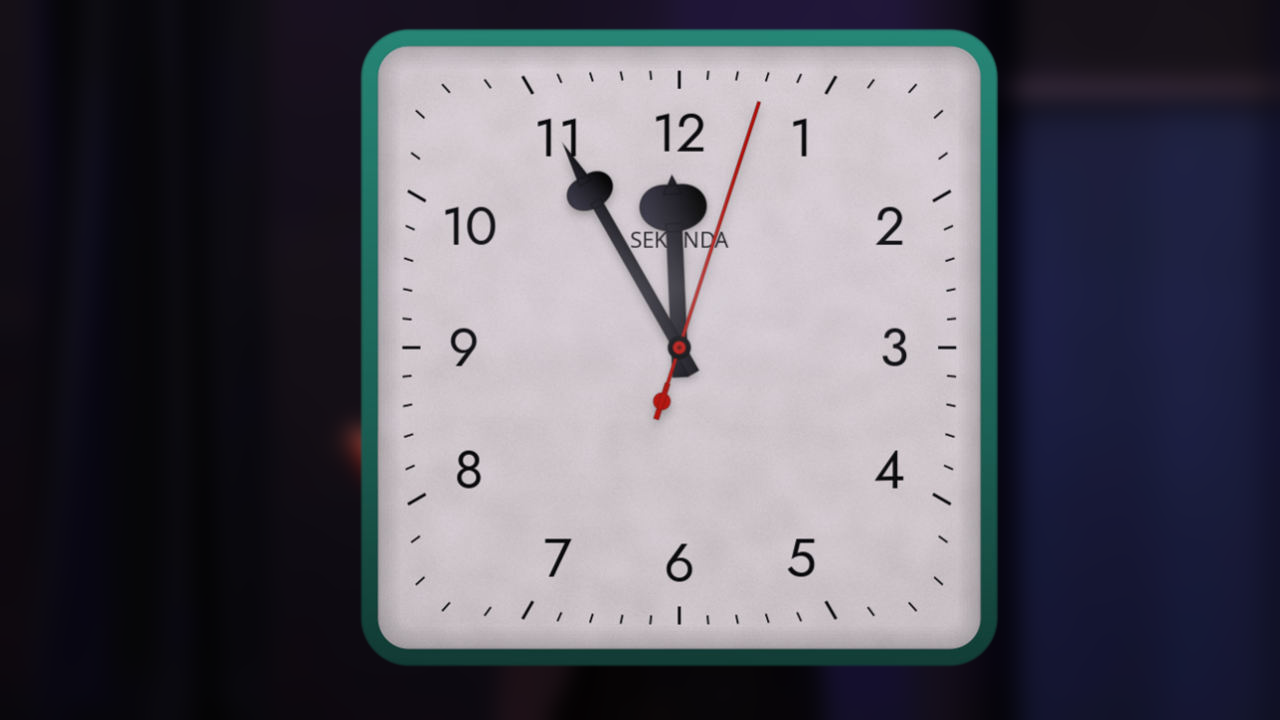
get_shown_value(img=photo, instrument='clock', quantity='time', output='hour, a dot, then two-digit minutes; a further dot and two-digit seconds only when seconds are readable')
11.55.03
